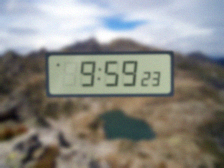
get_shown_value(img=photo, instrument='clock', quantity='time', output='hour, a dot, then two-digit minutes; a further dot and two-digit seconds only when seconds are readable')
9.59.23
